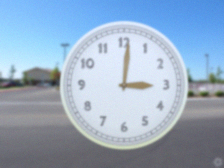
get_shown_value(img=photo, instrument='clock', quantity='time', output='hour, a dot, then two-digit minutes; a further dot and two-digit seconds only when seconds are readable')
3.01
